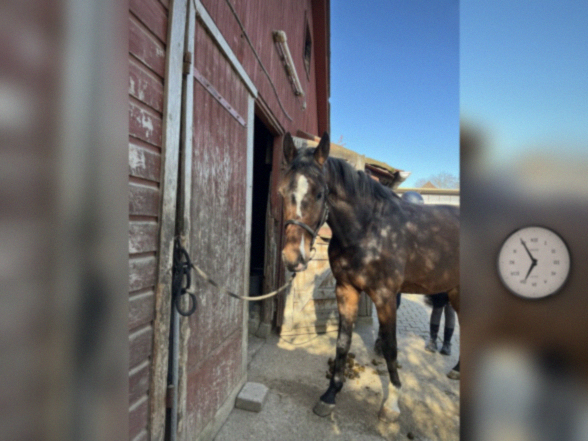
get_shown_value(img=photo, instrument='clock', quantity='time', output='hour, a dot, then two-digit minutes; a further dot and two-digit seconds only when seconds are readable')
6.55
